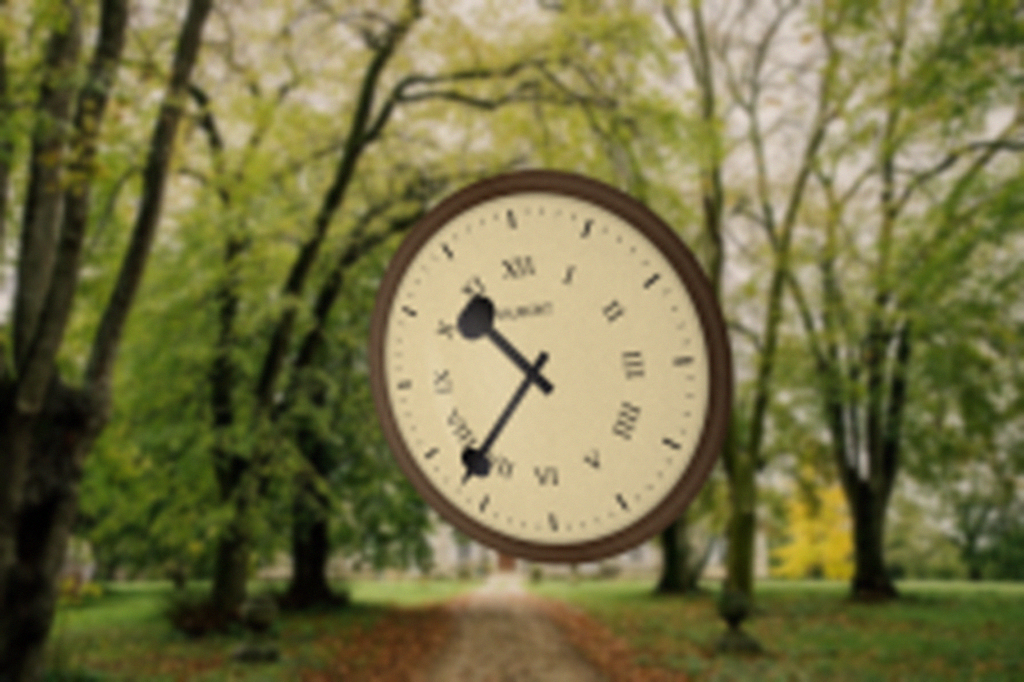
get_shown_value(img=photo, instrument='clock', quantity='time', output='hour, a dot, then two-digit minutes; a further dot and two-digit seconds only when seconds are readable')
10.37
